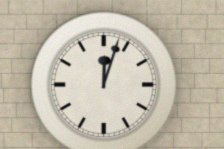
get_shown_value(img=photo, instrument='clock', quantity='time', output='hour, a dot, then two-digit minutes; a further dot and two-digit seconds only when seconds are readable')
12.03
